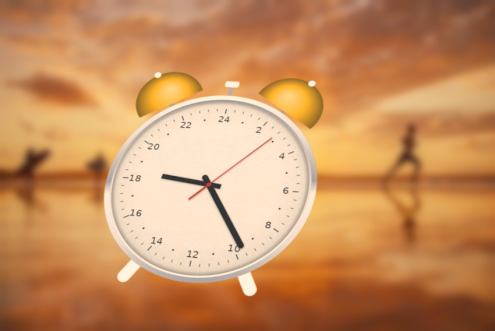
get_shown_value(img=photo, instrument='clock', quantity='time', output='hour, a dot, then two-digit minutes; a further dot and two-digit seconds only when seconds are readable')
18.24.07
